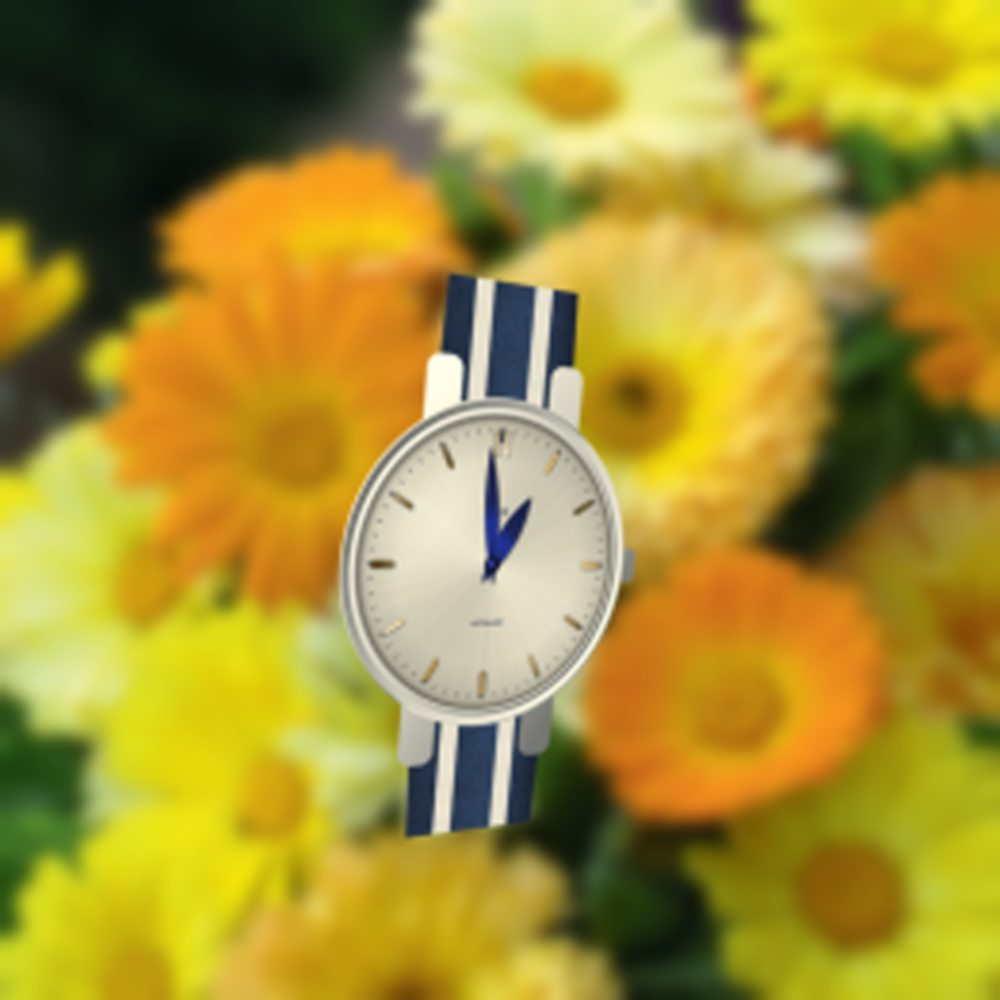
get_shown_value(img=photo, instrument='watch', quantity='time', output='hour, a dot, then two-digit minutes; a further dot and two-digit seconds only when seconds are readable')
12.59
